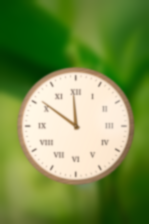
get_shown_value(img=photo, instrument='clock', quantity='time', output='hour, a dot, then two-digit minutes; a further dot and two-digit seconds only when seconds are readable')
11.51
